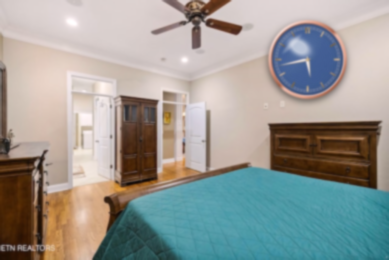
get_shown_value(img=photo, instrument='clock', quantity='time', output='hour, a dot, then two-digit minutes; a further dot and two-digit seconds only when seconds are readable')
5.43
